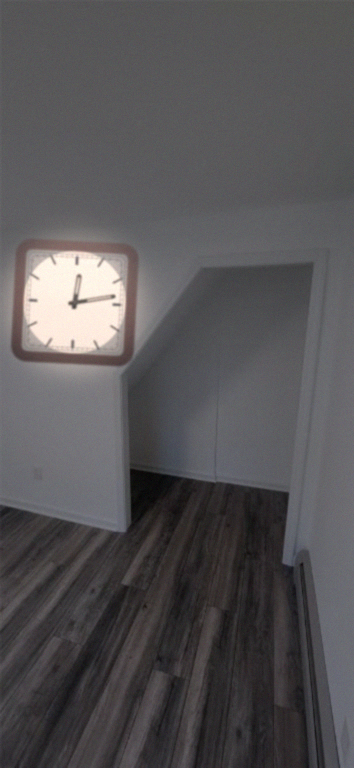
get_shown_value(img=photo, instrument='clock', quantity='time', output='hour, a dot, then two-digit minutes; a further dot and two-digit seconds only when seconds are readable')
12.13
